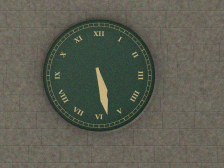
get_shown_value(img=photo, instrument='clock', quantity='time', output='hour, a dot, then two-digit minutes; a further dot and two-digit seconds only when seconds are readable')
5.28
